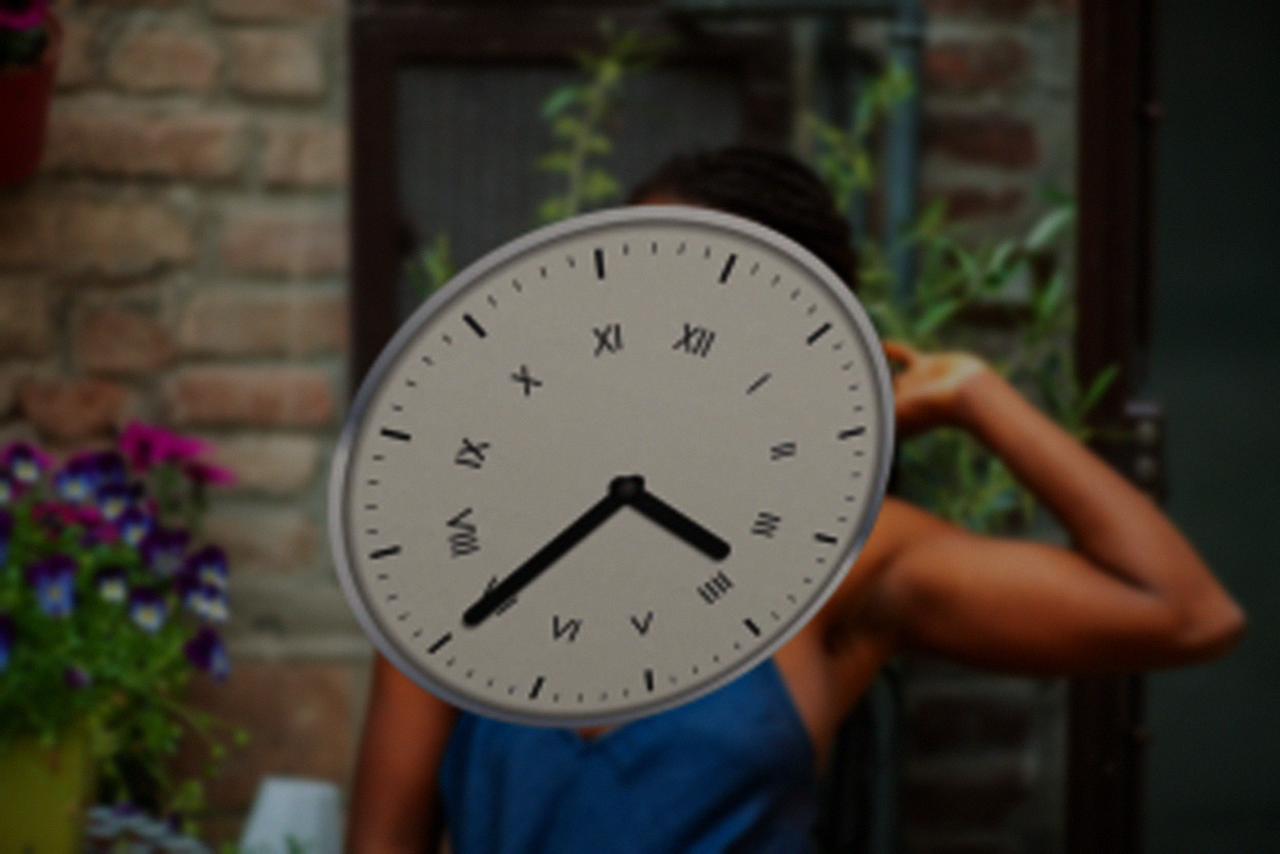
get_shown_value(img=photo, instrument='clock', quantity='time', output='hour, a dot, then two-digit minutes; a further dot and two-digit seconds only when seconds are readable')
3.35
